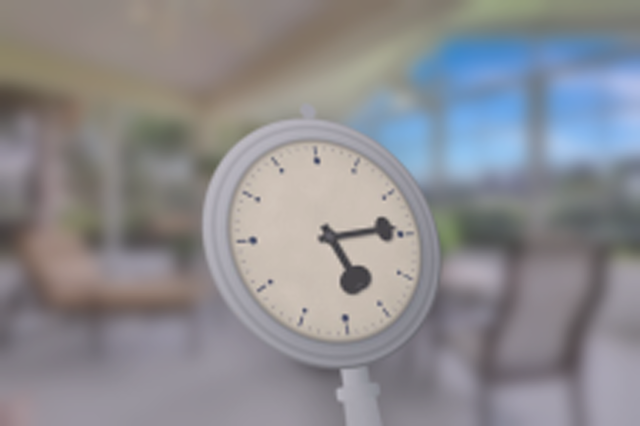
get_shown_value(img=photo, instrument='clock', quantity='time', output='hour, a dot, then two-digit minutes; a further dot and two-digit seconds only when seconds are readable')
5.14
